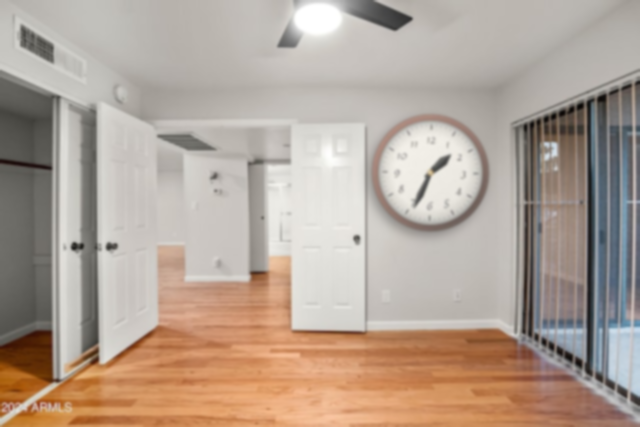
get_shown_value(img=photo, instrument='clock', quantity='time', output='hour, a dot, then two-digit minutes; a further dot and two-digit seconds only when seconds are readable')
1.34
